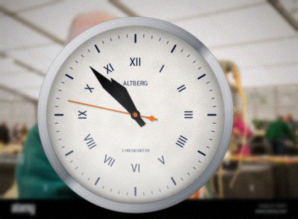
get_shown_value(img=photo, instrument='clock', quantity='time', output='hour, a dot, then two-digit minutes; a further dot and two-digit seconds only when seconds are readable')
10.52.47
